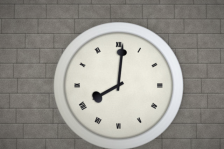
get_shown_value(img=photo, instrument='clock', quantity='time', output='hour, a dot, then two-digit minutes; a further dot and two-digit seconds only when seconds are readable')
8.01
